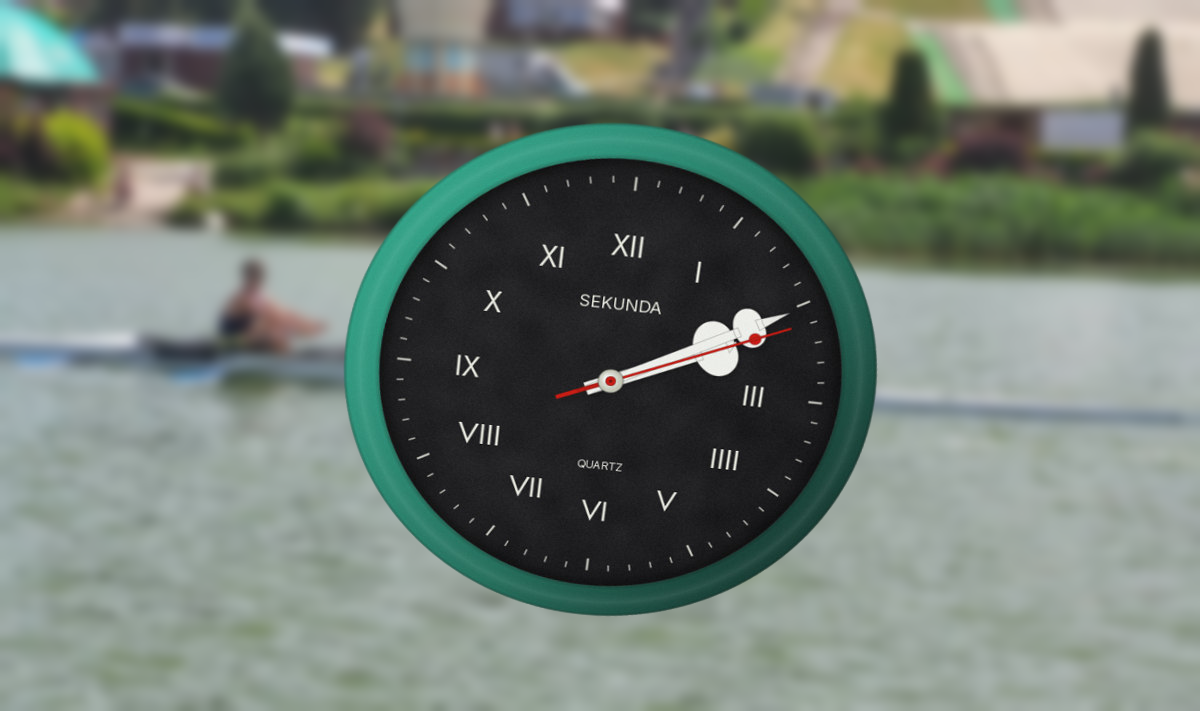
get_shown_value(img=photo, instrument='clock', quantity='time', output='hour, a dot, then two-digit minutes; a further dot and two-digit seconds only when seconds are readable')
2.10.11
